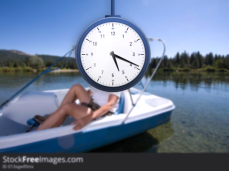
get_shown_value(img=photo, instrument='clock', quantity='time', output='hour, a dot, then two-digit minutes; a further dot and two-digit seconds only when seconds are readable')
5.19
